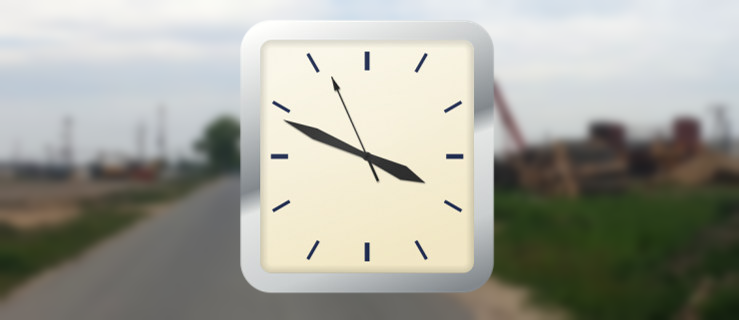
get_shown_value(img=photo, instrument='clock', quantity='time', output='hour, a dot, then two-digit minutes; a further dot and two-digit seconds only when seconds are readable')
3.48.56
